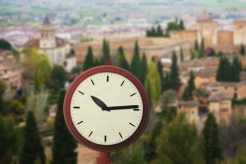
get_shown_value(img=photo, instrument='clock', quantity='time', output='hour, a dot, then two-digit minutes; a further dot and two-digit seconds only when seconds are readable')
10.14
